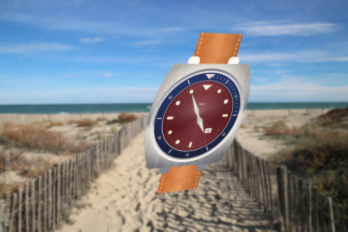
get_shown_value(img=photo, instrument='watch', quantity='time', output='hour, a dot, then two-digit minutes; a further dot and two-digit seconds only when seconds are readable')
4.55
